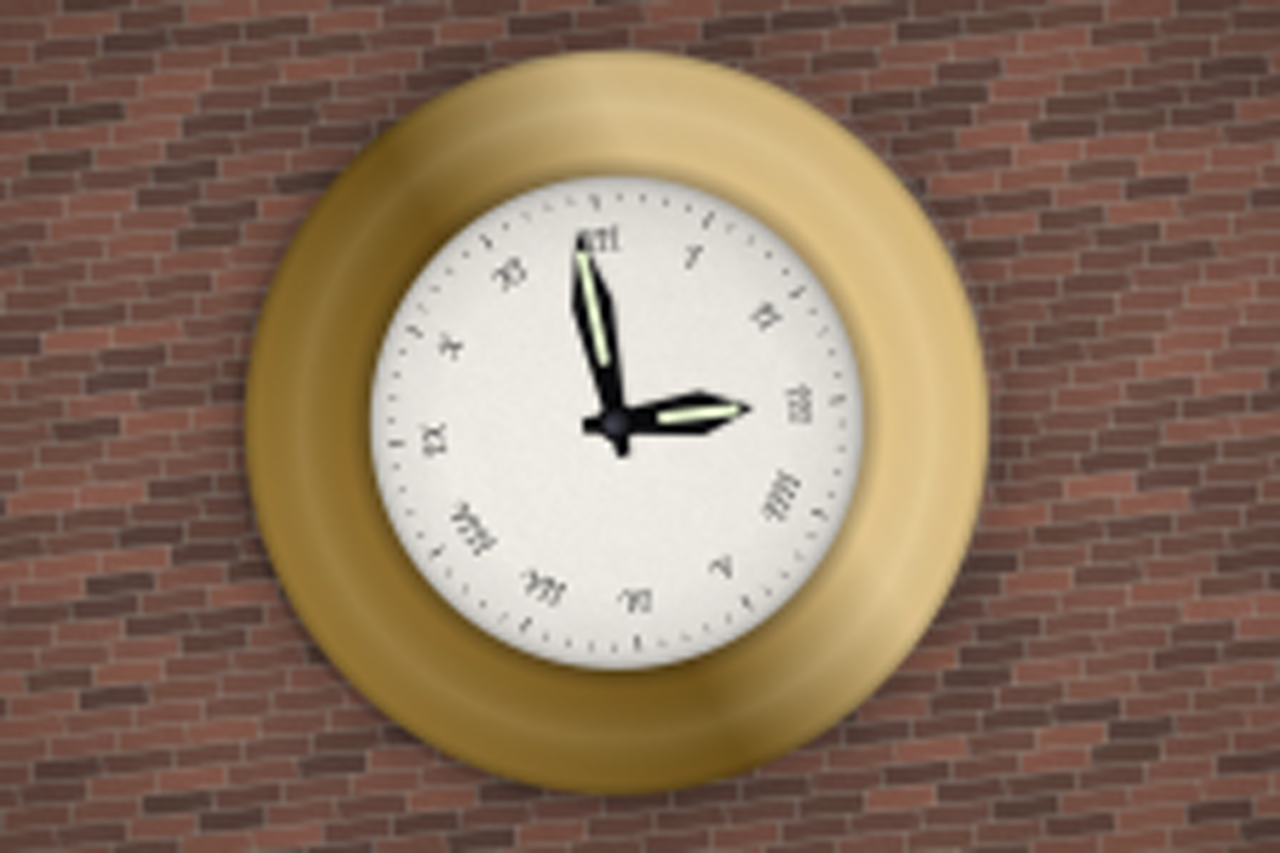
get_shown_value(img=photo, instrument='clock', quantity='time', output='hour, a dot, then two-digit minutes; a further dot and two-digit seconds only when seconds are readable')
2.59
